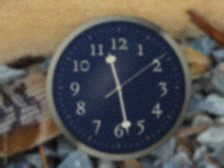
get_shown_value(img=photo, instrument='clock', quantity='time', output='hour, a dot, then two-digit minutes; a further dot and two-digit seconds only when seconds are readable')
11.28.09
